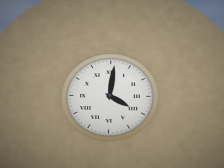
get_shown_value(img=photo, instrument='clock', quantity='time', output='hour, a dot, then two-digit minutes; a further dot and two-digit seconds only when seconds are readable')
4.01
